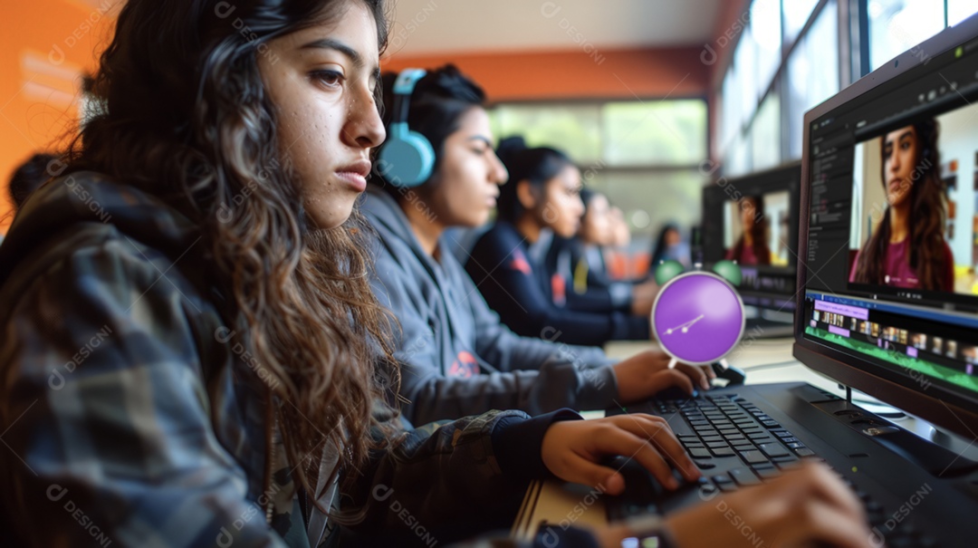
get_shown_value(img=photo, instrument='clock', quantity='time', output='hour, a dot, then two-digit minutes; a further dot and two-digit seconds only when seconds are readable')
7.41
